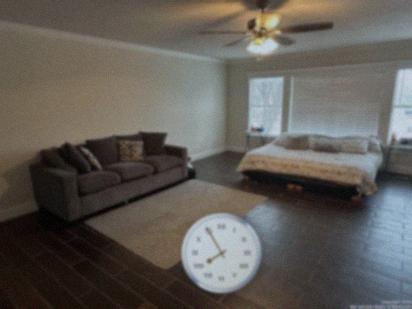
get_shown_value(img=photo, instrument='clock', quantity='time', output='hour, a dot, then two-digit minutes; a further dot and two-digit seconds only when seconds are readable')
7.55
